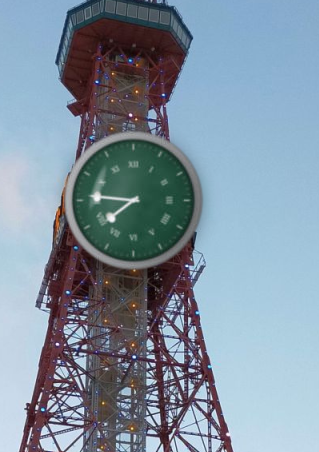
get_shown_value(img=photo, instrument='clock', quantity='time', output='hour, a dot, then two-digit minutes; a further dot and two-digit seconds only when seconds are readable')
7.46
